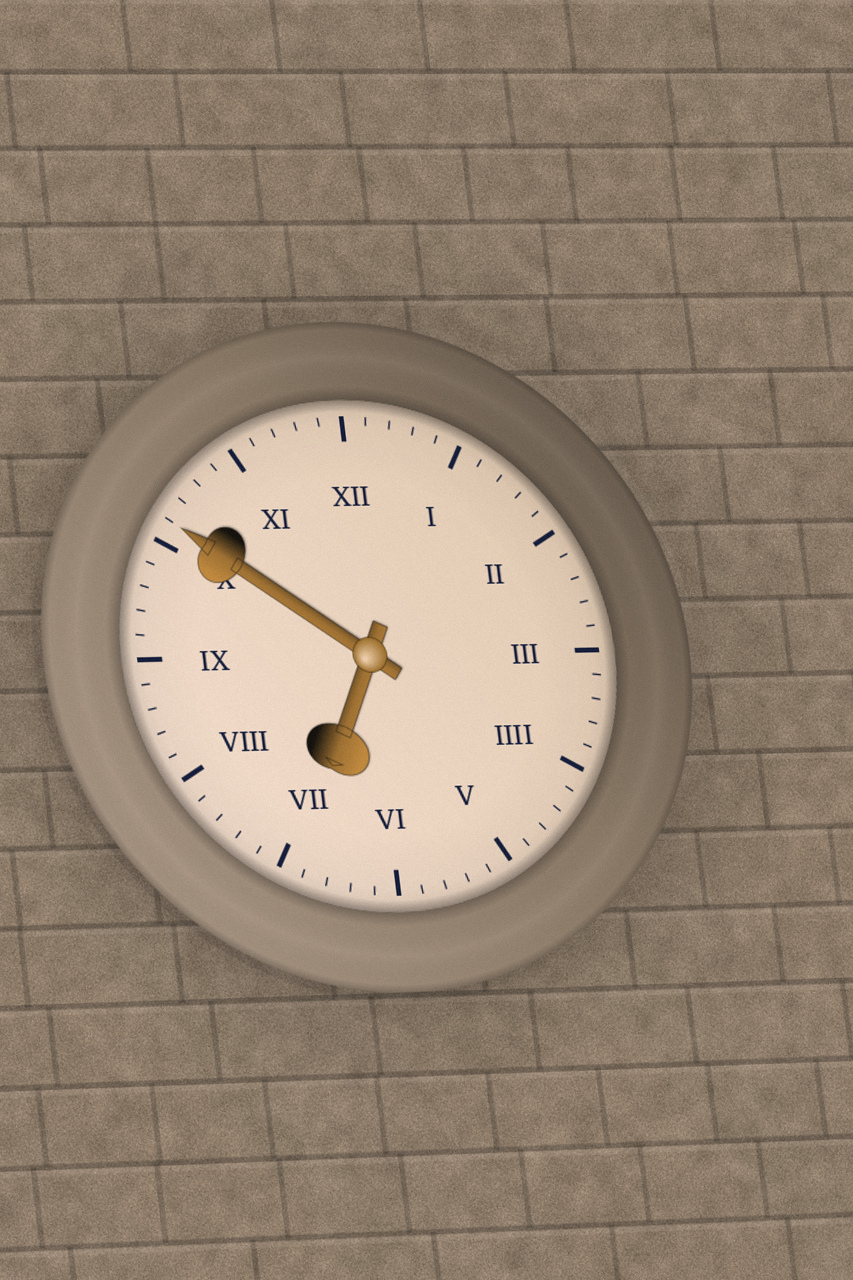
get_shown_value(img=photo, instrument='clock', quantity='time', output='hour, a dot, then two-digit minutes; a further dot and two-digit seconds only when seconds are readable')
6.51
